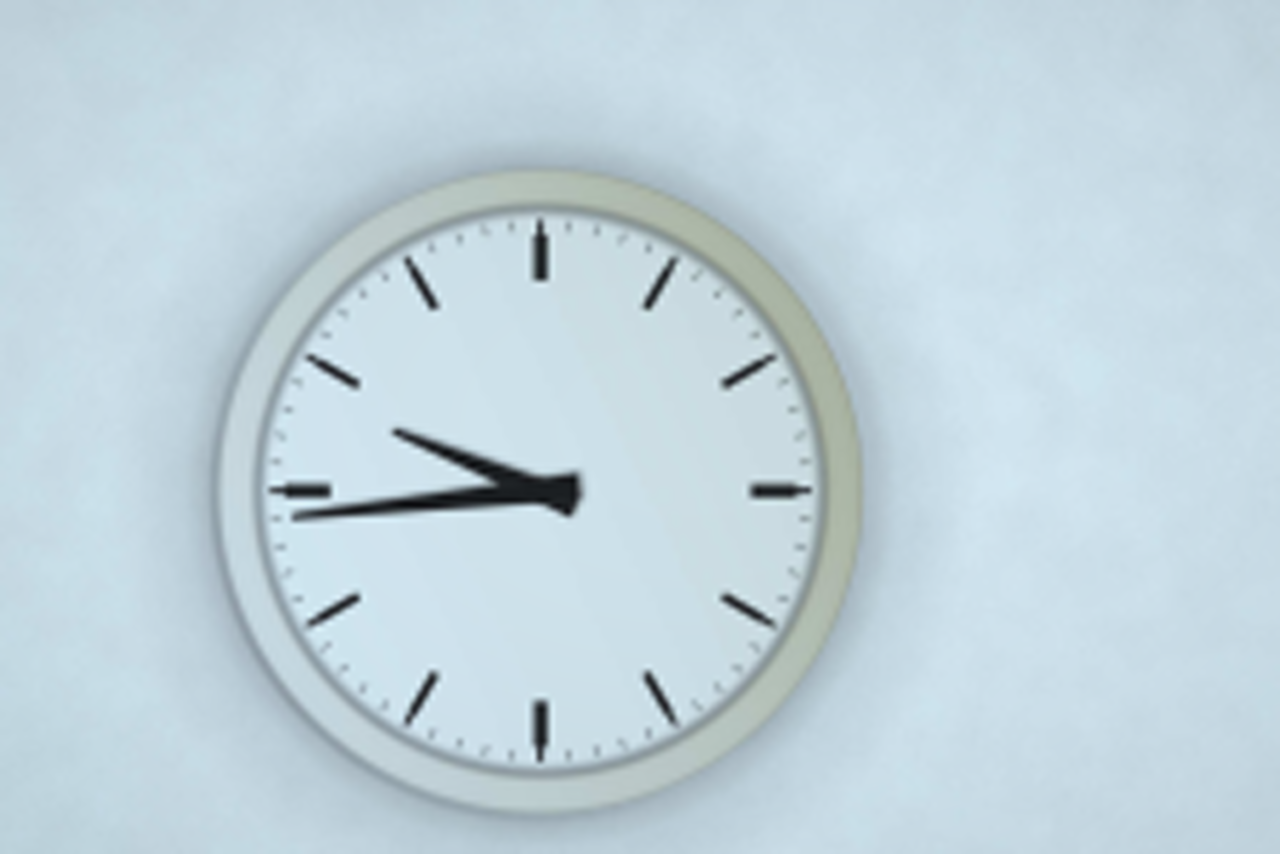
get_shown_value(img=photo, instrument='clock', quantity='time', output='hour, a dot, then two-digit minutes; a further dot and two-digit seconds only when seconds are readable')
9.44
